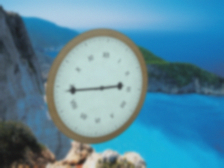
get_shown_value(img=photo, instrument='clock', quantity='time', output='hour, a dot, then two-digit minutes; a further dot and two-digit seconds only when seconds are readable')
2.44
